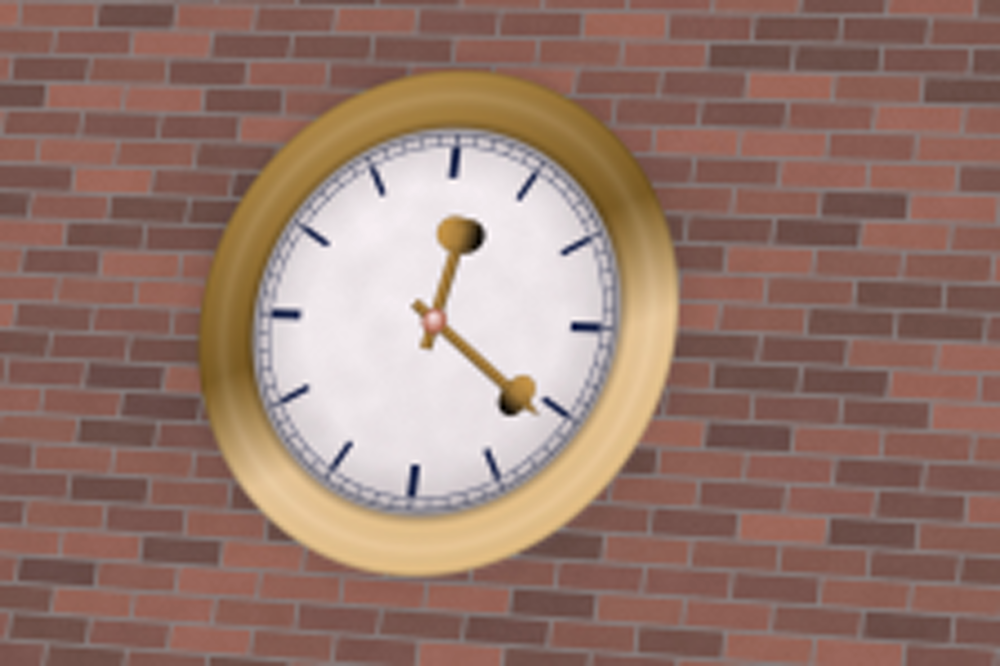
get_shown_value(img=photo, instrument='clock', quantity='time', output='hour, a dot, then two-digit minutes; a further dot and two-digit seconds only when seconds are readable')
12.21
